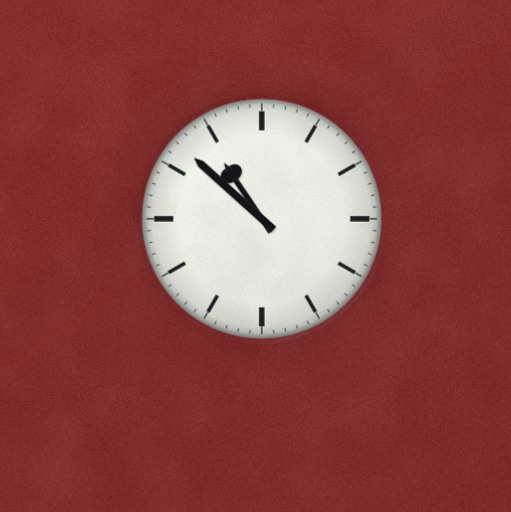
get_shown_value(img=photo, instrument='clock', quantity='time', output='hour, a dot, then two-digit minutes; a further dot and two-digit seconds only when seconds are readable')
10.52
